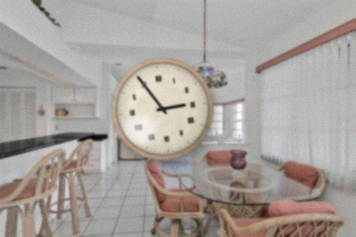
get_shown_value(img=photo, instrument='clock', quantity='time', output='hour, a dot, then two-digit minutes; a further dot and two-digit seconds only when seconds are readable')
2.55
